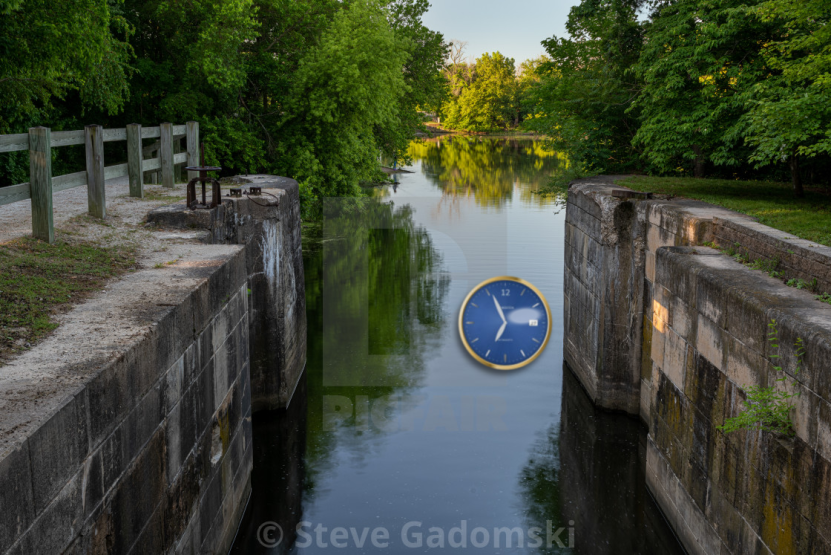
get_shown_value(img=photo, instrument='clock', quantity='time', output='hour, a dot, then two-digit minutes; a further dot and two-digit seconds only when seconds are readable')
6.56
